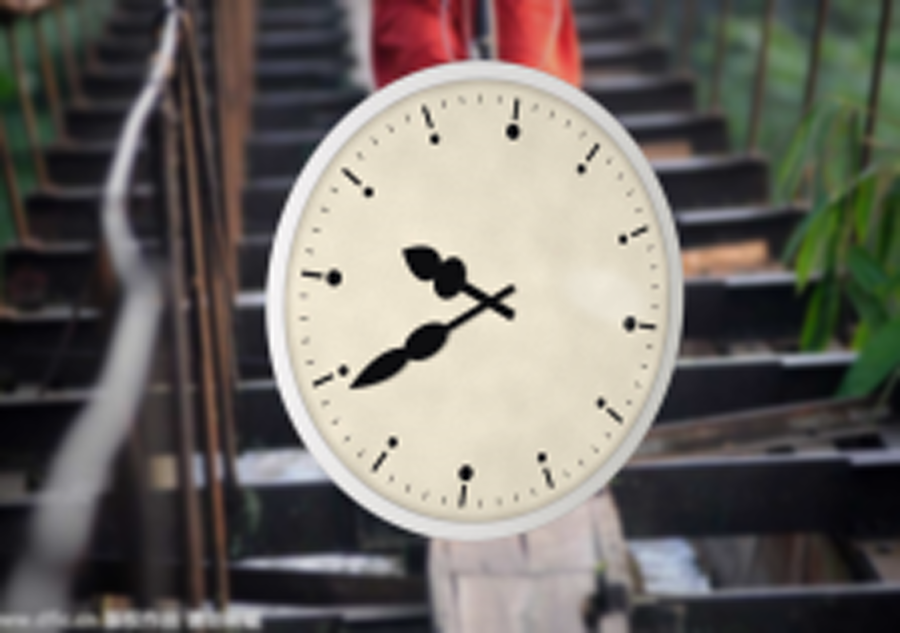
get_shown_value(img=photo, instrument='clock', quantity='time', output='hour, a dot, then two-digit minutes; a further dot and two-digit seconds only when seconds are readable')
9.39
